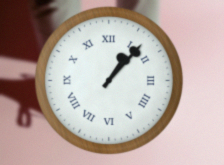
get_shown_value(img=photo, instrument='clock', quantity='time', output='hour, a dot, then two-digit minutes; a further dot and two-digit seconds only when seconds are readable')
1.07
